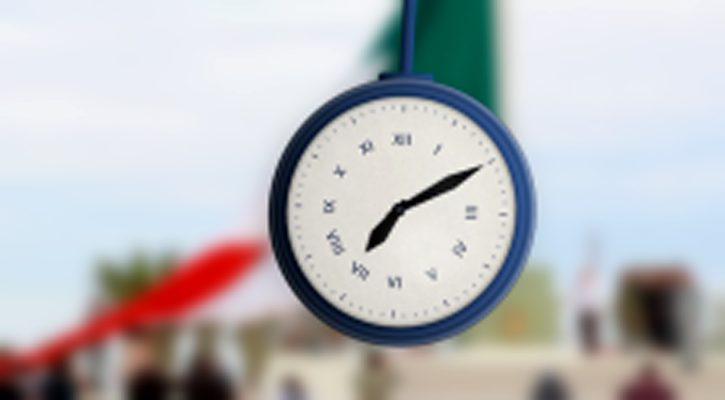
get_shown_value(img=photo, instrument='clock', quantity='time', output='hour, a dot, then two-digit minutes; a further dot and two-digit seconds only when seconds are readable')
7.10
